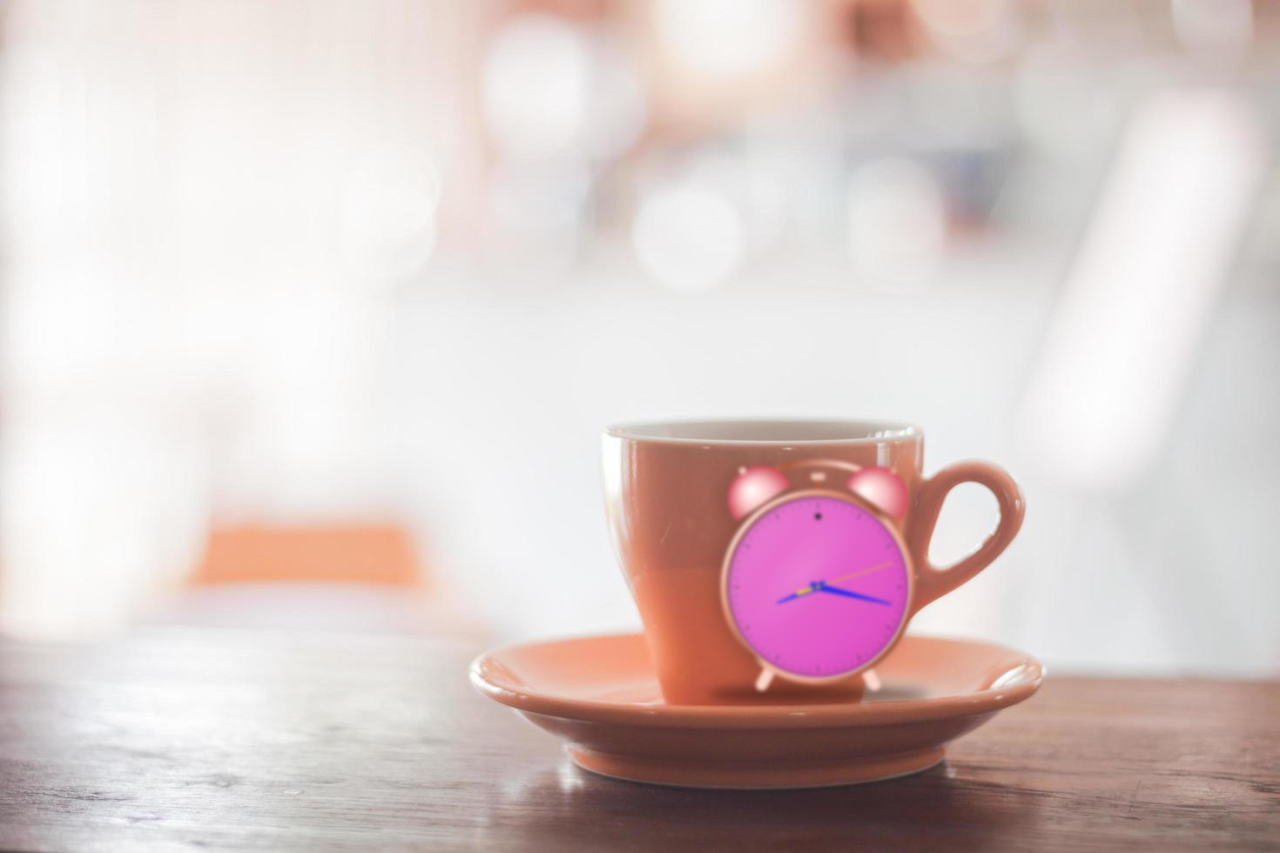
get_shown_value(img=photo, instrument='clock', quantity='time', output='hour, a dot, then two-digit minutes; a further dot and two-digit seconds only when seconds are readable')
8.17.12
